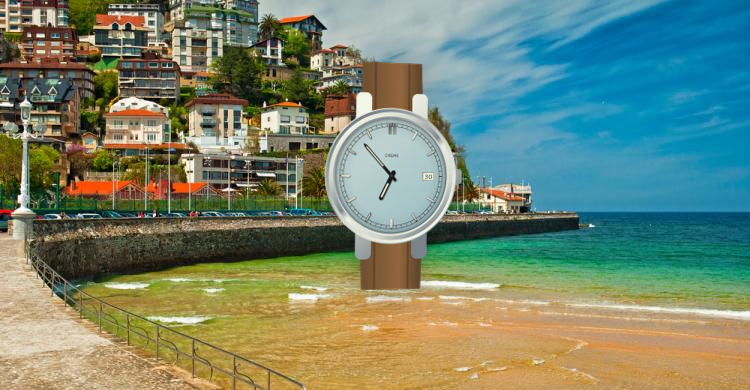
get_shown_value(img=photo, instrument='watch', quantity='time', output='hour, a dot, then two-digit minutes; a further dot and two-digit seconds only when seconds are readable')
6.53
